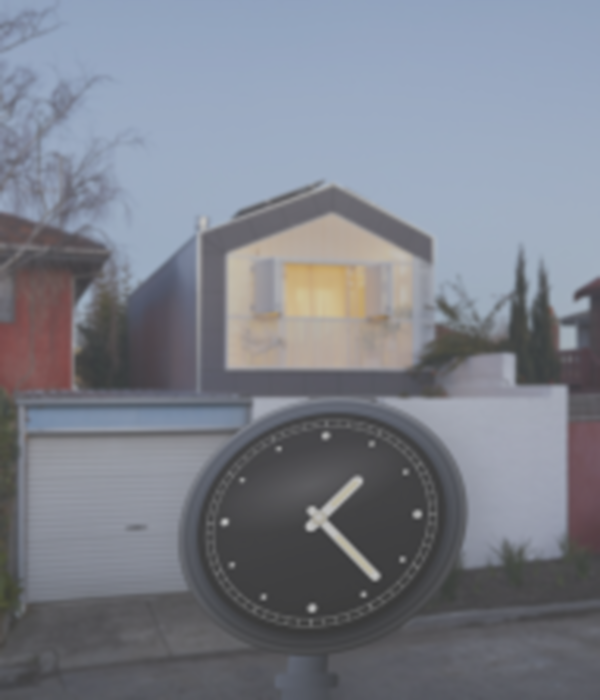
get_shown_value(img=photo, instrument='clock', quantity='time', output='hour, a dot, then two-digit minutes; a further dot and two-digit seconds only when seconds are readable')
1.23
